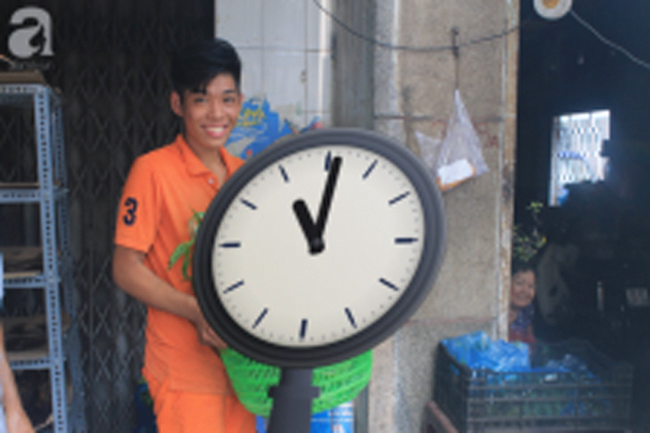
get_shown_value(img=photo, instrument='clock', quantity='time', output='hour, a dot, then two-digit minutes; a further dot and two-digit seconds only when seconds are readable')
11.01
